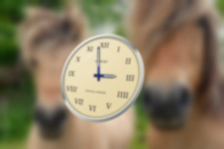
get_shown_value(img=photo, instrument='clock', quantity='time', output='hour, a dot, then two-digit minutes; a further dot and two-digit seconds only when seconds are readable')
2.58
